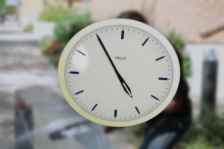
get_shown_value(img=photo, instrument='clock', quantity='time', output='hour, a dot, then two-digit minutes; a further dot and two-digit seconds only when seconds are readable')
4.55
